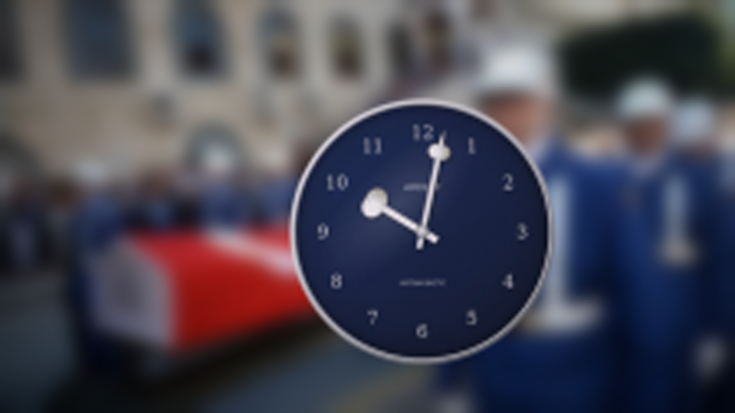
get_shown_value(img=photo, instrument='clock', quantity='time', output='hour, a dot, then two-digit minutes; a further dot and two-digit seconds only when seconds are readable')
10.02
